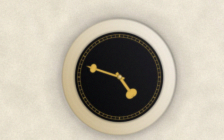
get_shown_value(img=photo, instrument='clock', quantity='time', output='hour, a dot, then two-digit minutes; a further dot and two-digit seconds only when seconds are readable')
4.48
